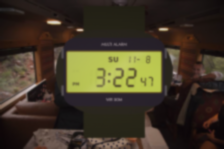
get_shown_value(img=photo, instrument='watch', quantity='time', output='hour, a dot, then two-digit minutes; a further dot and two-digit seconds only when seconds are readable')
3.22.47
